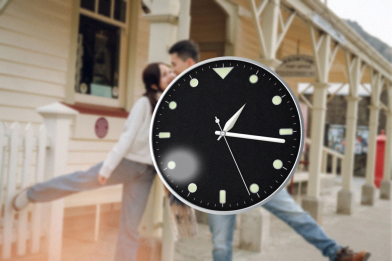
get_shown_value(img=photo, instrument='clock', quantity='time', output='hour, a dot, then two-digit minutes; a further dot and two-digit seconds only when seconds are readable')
1.16.26
